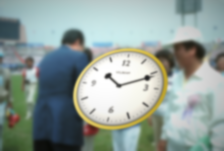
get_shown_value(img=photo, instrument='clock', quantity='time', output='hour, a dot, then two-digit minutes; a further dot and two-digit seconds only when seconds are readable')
10.11
